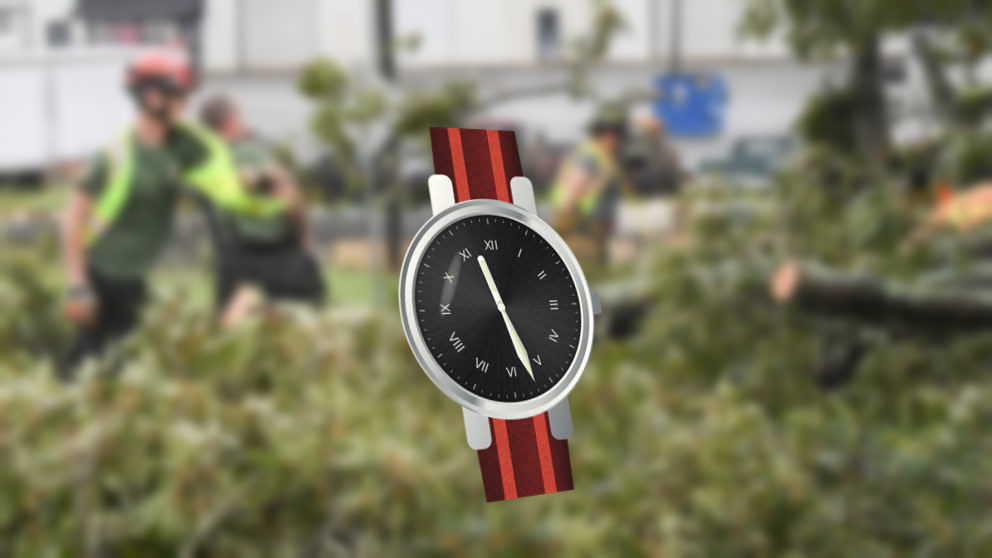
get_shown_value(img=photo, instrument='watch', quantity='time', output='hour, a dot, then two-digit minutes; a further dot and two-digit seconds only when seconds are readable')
11.27
